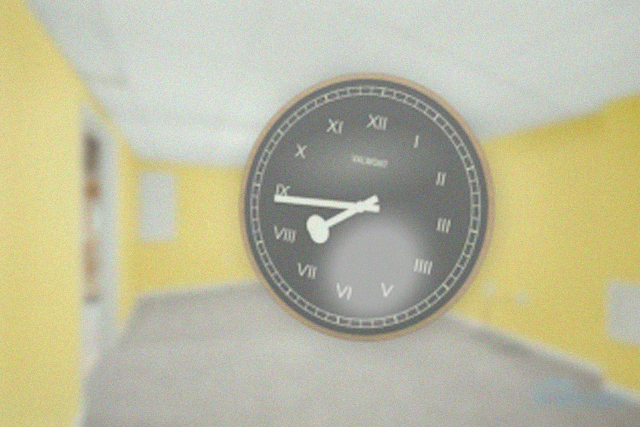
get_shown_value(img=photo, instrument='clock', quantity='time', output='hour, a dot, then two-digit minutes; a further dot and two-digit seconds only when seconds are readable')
7.44
